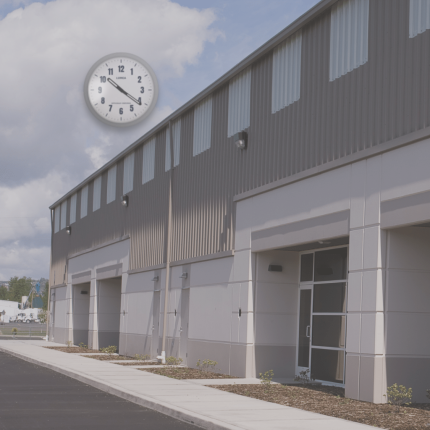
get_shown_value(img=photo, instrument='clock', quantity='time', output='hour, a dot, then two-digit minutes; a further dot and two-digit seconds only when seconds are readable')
10.21
